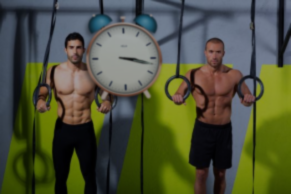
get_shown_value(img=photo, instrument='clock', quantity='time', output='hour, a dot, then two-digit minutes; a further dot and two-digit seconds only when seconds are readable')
3.17
